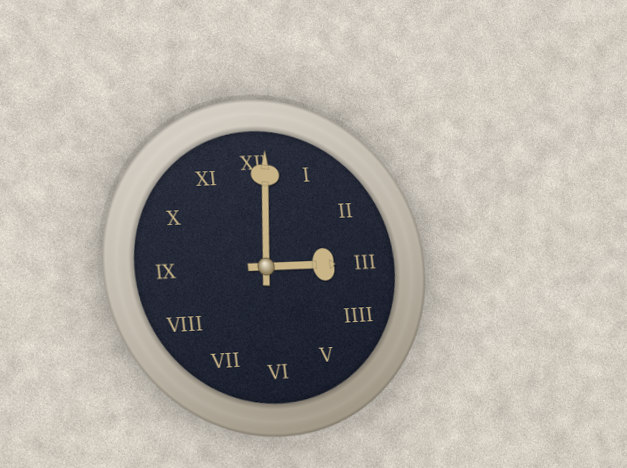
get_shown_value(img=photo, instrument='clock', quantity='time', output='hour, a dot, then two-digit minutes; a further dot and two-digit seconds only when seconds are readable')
3.01
